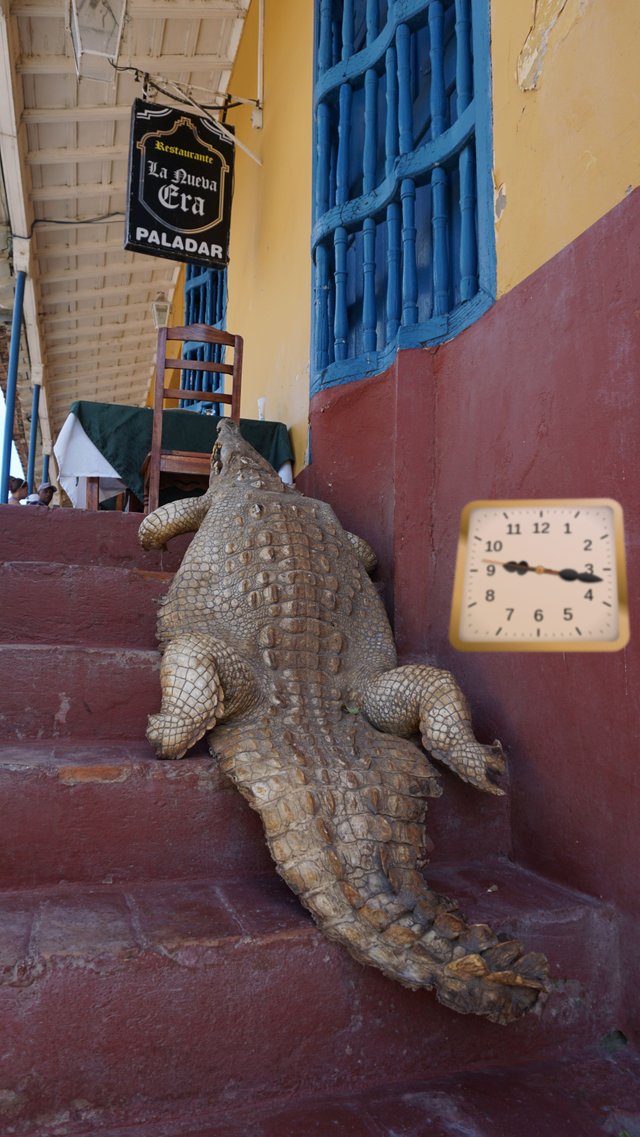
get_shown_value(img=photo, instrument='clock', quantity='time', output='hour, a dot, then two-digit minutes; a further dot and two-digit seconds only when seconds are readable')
9.16.47
